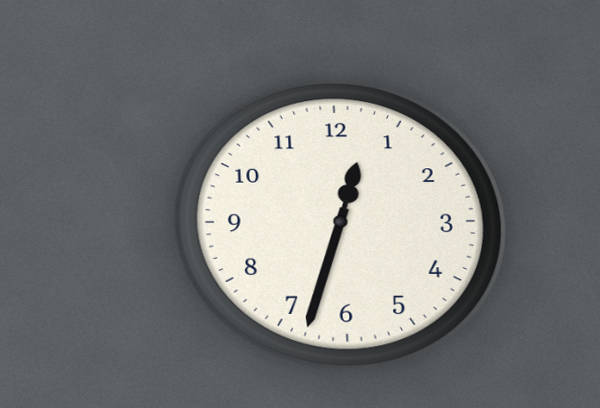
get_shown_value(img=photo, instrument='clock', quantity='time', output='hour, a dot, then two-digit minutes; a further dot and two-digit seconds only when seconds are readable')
12.33
